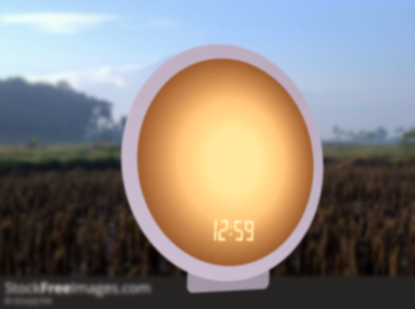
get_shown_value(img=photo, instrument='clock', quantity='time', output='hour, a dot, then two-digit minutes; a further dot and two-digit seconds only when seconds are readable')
12.59
